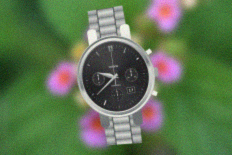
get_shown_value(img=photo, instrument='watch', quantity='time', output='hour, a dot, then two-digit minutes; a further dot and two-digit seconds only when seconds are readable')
9.39
